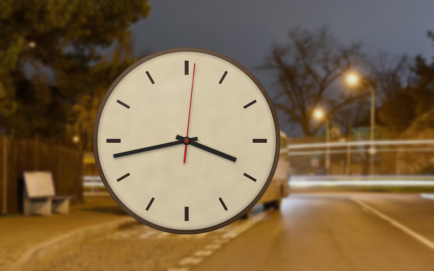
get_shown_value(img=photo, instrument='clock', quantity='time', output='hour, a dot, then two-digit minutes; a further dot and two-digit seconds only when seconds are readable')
3.43.01
